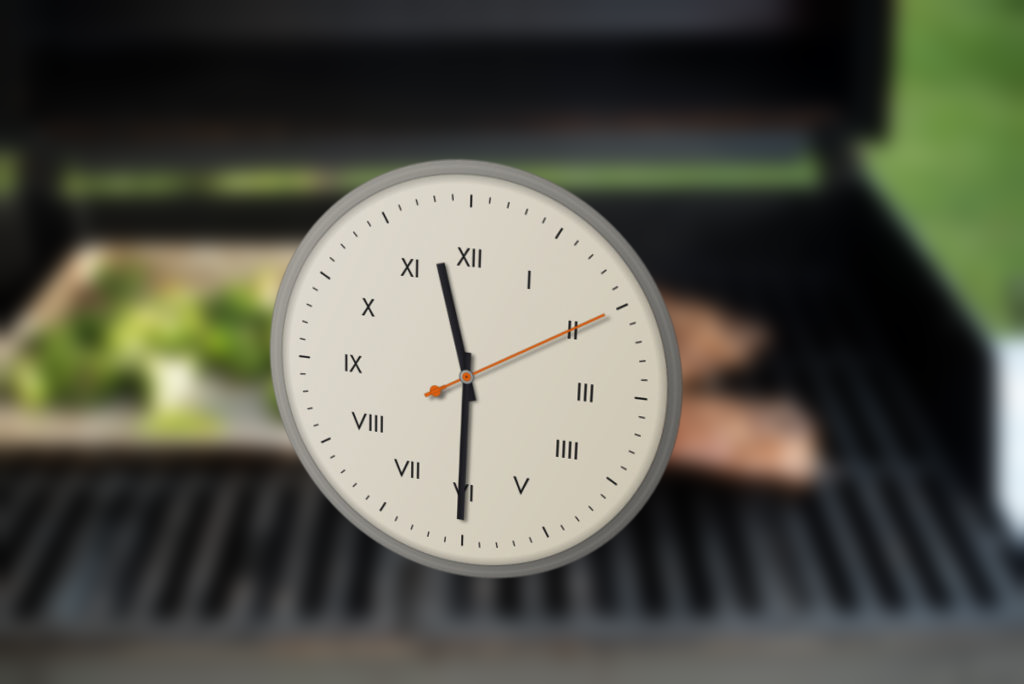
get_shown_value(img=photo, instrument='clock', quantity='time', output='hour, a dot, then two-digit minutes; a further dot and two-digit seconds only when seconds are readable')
11.30.10
